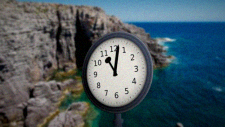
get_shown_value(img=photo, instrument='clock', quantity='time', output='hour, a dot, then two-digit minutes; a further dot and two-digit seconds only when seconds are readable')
11.02
